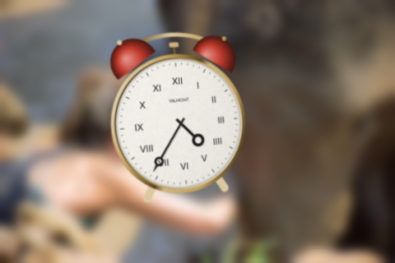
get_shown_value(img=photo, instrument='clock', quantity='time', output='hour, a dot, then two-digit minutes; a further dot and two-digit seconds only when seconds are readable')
4.36
